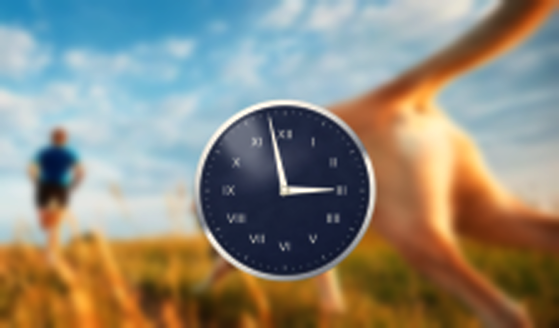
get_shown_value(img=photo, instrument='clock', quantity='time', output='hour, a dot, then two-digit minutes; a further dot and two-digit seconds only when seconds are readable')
2.58
